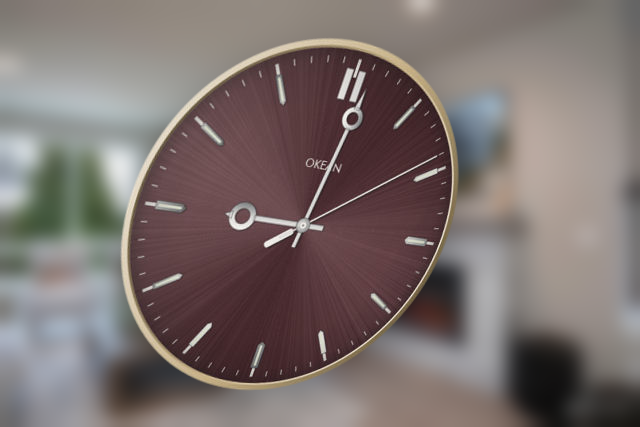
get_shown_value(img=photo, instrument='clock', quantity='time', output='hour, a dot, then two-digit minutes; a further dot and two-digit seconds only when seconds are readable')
9.01.09
